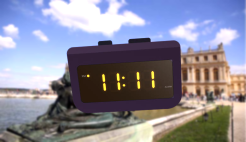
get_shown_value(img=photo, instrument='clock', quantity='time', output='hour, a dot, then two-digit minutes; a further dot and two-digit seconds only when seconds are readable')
11.11
